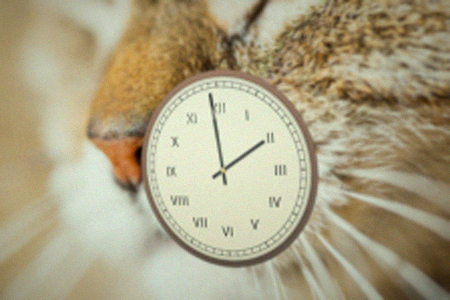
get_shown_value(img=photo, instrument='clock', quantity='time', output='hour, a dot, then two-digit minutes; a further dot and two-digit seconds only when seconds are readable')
1.59
